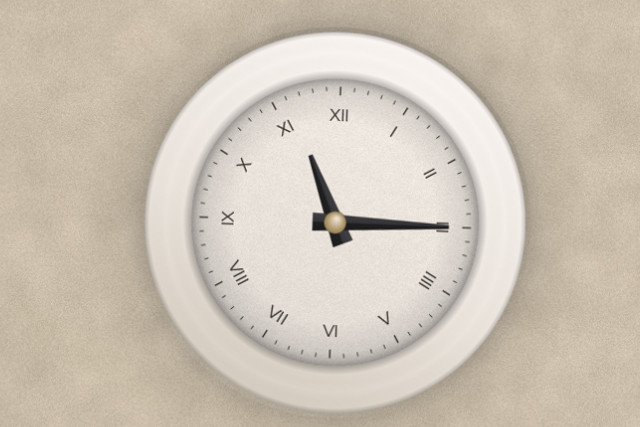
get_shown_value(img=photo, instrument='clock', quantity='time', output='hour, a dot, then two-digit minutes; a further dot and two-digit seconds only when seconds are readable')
11.15
